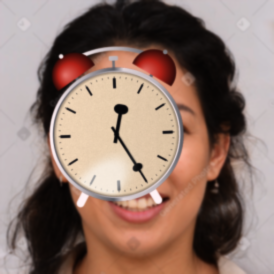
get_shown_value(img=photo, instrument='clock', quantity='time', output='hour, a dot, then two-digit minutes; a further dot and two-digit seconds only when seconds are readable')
12.25
